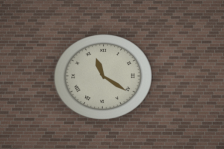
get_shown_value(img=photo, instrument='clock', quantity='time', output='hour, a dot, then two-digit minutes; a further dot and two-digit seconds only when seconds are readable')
11.21
